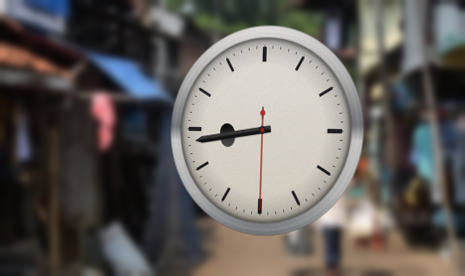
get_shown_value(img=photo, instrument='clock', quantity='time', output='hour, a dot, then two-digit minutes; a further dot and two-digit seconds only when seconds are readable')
8.43.30
